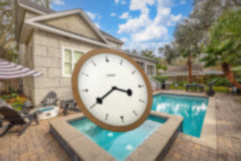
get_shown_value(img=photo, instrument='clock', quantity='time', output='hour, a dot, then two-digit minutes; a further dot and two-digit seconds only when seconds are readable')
3.40
